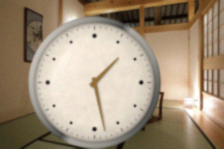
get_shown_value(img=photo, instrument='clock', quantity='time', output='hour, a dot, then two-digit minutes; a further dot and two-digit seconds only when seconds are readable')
1.28
